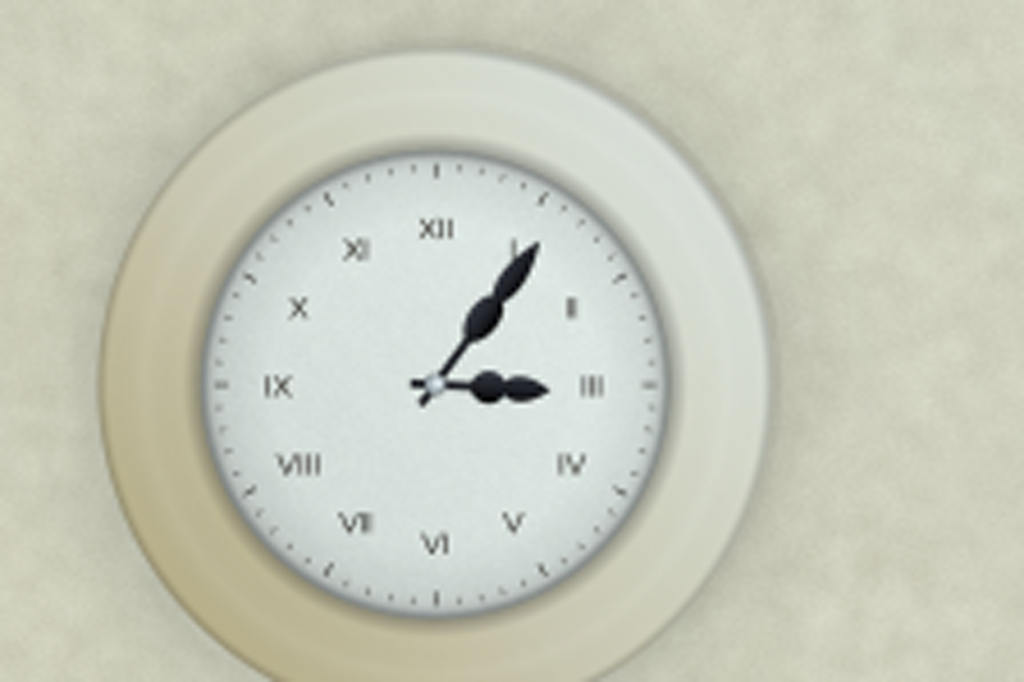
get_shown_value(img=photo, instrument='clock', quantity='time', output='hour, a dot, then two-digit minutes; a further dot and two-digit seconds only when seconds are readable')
3.06
